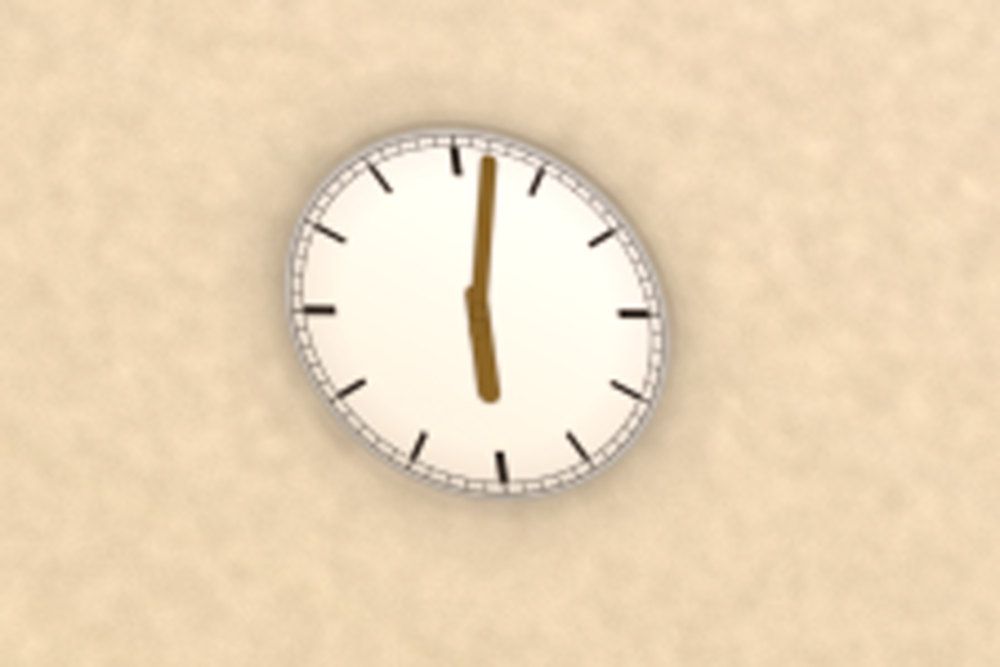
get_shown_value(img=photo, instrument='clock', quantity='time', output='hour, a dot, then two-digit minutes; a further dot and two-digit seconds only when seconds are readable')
6.02
